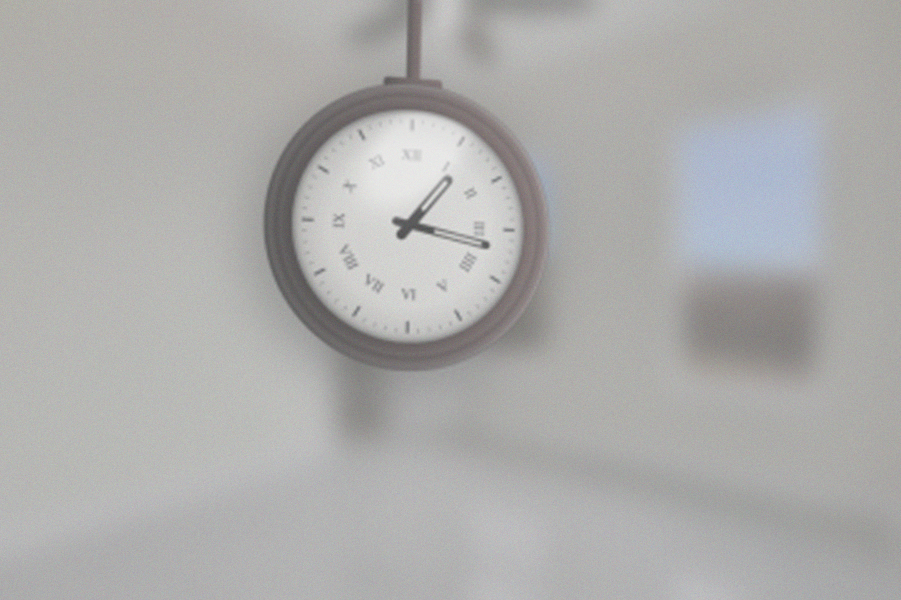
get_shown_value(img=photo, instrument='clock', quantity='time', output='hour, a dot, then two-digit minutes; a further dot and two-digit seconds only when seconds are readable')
1.17
